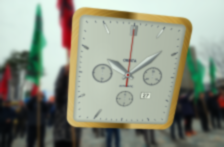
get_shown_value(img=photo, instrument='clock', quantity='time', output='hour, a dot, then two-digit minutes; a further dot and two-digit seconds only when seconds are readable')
10.08
